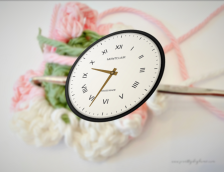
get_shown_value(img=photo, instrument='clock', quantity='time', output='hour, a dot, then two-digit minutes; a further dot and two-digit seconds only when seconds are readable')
9.34
